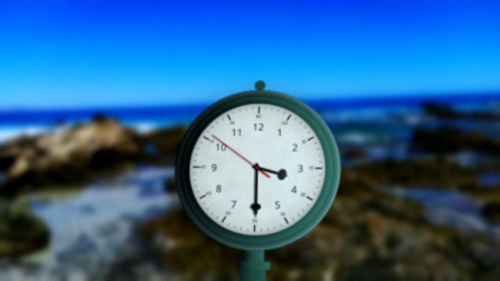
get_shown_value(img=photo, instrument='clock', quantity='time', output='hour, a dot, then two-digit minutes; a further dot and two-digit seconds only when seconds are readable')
3.29.51
